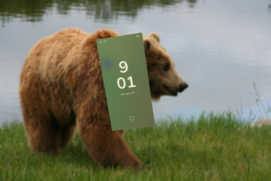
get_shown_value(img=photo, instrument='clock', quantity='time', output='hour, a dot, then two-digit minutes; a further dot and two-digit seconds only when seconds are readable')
9.01
